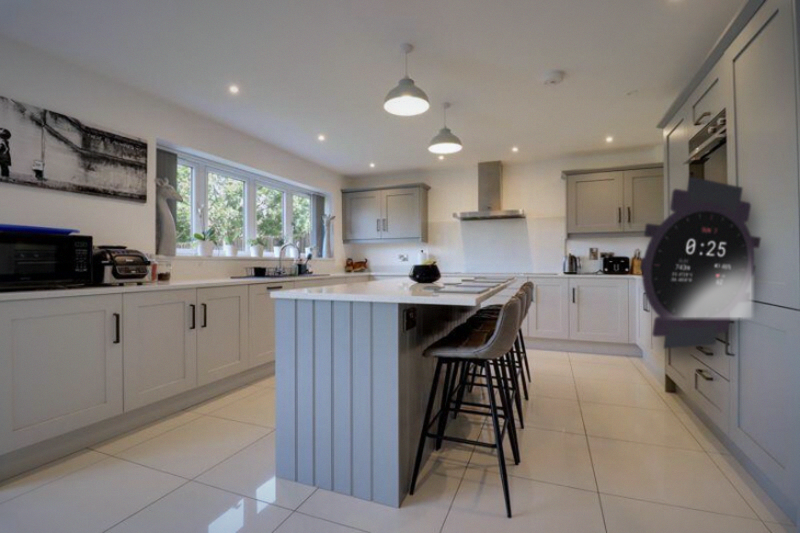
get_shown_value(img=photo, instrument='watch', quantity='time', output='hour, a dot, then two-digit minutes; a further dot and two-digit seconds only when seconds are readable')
0.25
